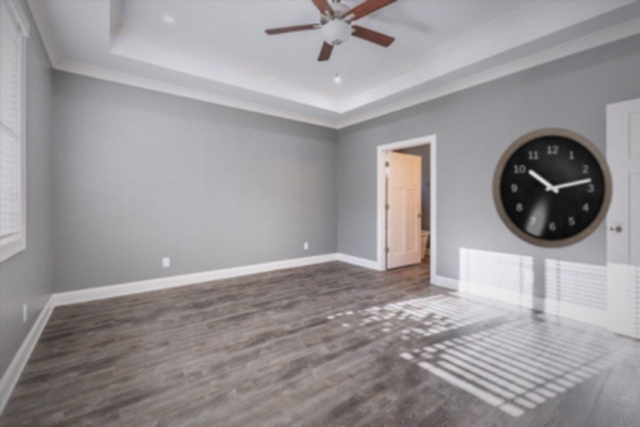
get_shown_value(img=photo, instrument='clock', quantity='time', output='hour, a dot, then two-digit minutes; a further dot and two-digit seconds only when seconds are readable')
10.13
